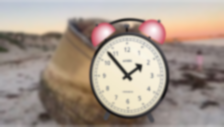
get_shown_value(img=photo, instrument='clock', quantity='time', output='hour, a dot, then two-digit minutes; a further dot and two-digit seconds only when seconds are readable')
1.53
